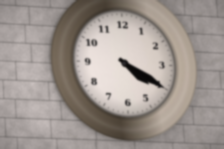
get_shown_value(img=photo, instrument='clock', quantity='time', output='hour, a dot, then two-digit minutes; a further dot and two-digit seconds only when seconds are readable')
4.20
